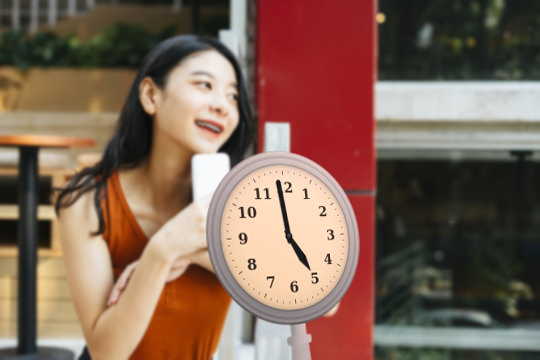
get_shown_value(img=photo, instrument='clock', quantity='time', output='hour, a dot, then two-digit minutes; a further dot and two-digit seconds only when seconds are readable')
4.59
